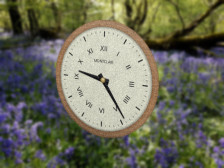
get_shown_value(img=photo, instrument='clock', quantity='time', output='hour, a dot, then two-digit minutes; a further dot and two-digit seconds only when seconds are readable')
9.24
